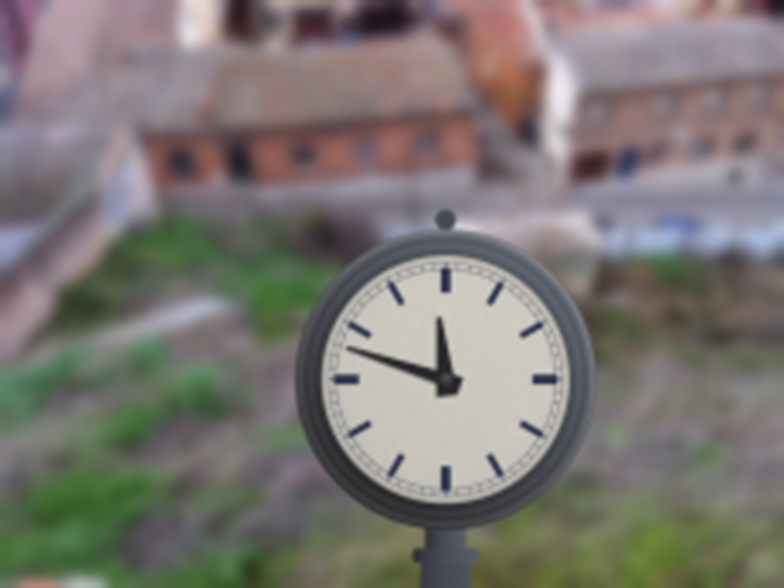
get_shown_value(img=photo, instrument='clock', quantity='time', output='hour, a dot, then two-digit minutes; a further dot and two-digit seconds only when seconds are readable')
11.48
